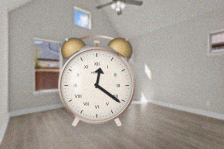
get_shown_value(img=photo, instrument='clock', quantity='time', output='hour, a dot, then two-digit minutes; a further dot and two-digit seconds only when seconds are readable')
12.21
